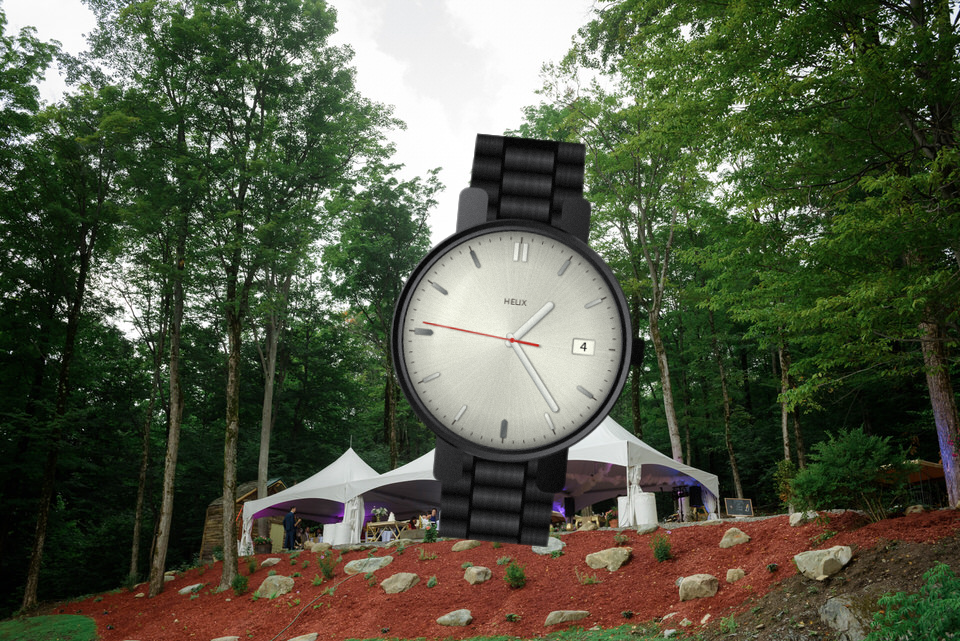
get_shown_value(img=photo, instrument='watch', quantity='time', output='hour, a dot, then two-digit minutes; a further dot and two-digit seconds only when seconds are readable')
1.23.46
